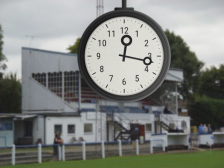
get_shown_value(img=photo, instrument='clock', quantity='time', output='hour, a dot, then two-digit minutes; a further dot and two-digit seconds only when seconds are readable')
12.17
